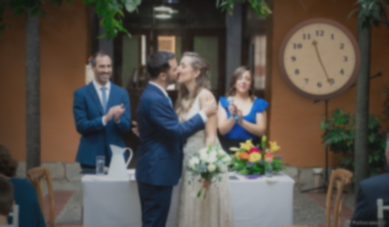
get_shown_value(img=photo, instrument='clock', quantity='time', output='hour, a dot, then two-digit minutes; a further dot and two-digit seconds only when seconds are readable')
11.26
